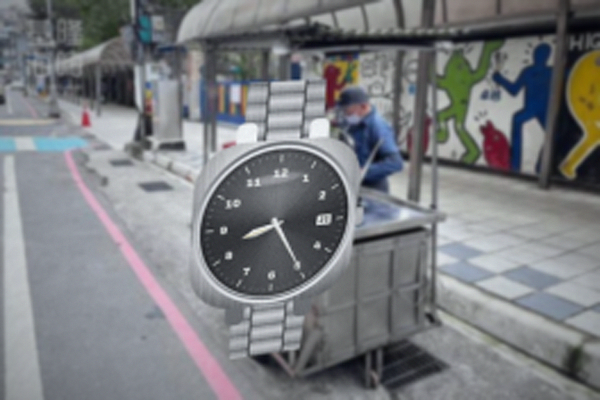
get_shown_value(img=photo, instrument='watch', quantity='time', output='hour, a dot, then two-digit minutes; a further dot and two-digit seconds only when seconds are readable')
8.25
